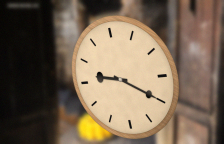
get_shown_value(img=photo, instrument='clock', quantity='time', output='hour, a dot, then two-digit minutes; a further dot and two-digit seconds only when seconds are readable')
9.20
